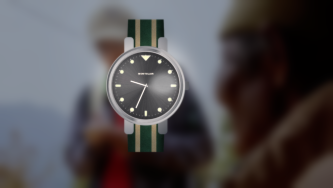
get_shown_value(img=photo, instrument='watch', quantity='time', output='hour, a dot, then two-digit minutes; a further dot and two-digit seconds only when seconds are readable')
9.34
